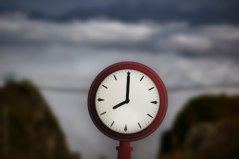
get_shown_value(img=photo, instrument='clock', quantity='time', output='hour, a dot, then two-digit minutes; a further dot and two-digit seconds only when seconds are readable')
8.00
